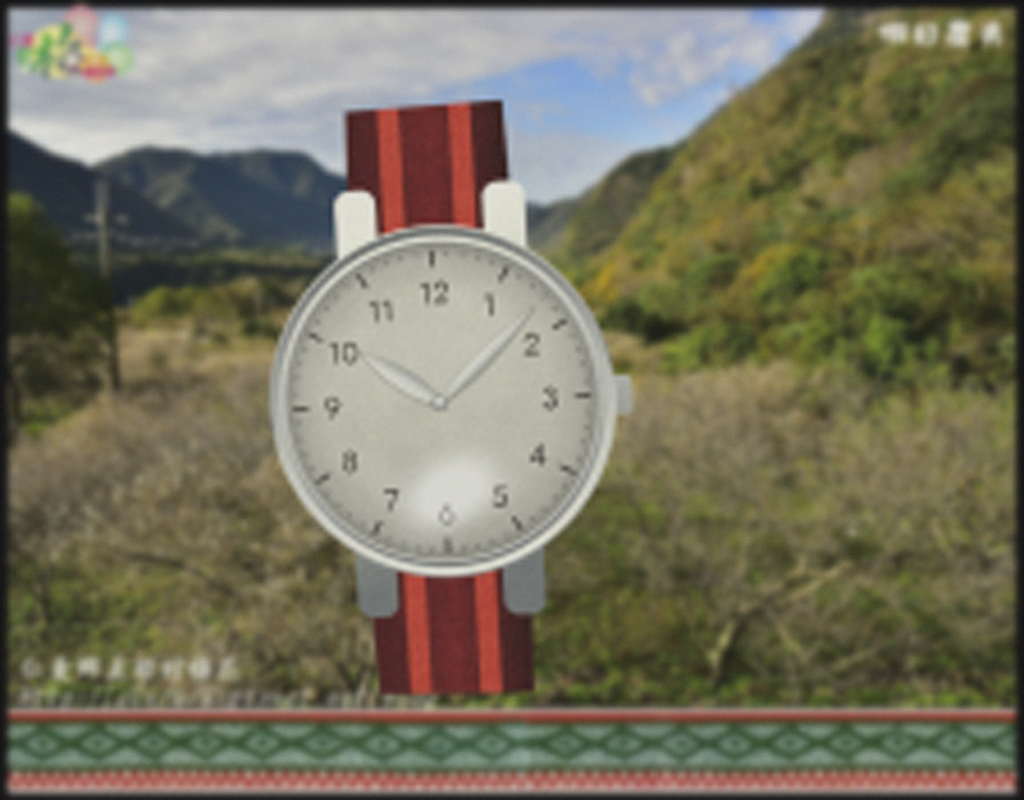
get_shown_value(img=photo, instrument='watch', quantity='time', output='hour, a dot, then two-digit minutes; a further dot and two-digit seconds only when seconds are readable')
10.08
